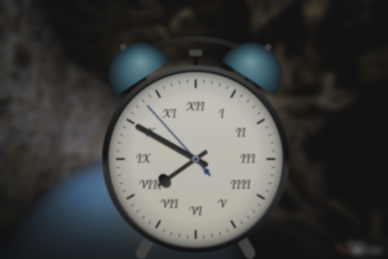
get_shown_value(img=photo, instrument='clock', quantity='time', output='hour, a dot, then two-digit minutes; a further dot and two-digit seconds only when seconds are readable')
7.49.53
